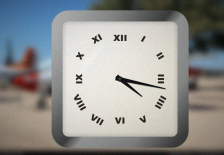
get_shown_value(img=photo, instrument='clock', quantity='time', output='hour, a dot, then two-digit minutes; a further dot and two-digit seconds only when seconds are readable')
4.17
